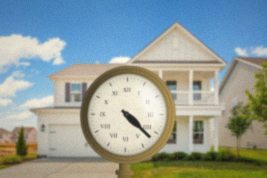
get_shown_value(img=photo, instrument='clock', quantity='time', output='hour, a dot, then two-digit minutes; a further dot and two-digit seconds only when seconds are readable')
4.22
